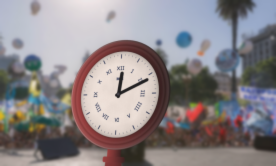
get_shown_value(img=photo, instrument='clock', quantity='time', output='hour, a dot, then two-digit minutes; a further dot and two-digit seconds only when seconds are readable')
12.11
